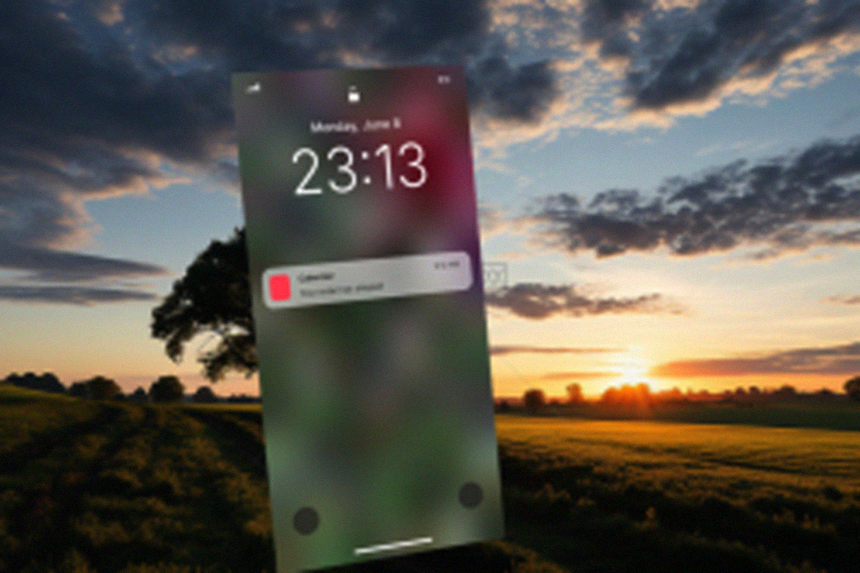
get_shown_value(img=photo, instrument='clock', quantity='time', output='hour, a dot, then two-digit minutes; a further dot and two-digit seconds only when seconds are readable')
23.13
